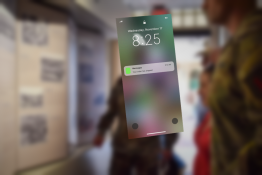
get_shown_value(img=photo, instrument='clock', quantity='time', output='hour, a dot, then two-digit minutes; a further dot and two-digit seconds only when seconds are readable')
8.25
